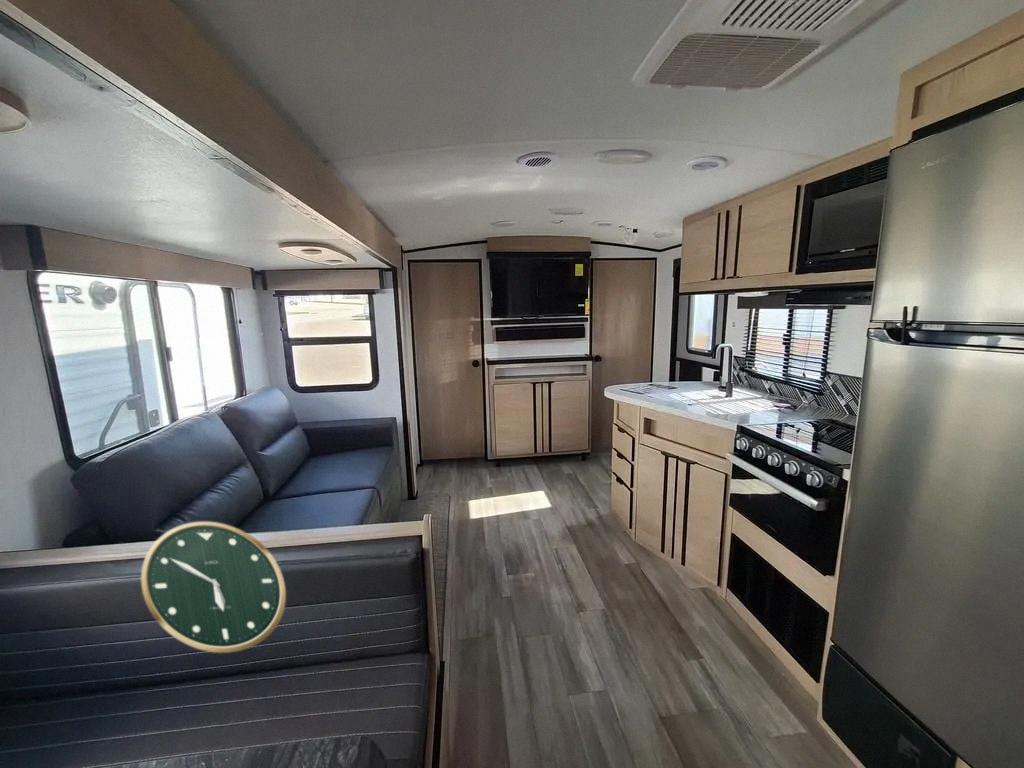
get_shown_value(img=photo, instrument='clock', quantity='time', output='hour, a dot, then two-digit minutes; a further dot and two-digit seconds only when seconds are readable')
5.51
